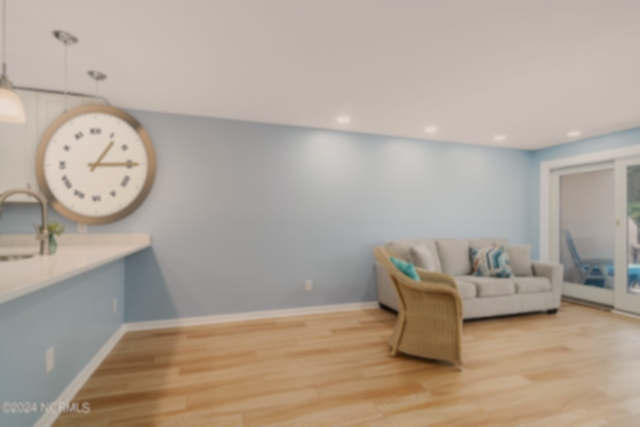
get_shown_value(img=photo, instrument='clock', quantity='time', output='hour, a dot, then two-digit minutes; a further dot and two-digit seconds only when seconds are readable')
1.15
